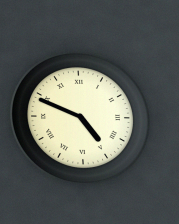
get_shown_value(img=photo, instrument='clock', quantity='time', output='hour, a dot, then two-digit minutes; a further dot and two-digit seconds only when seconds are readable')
4.49
